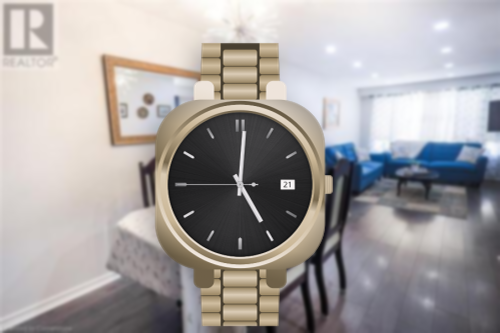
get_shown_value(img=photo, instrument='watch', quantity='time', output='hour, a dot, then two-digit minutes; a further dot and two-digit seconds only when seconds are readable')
5.00.45
